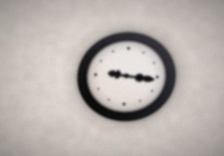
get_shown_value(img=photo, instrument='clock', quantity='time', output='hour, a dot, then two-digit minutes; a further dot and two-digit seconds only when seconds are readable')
9.16
